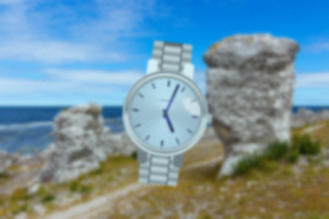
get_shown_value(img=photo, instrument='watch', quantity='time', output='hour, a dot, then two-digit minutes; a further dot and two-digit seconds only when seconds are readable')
5.03
